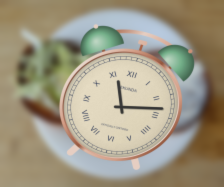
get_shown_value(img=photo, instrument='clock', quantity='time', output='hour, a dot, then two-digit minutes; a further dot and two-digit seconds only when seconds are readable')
11.13
